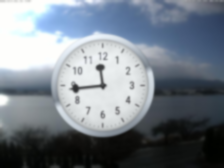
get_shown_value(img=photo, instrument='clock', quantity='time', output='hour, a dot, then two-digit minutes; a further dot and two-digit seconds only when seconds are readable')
11.44
